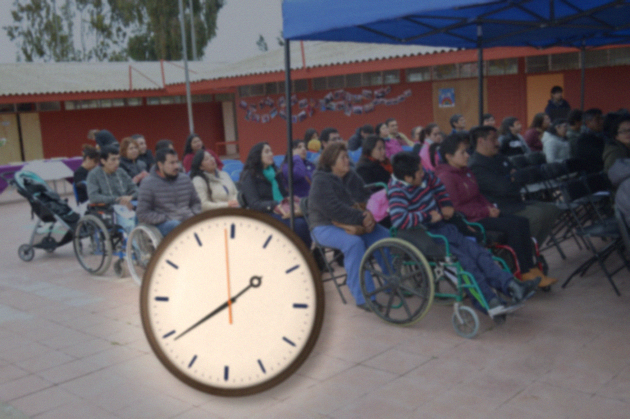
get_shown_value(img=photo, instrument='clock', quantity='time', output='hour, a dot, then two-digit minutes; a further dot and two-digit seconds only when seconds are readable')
1.38.59
